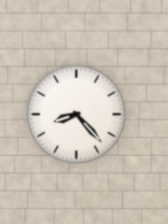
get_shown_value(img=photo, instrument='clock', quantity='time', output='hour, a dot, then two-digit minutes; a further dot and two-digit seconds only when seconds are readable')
8.23
